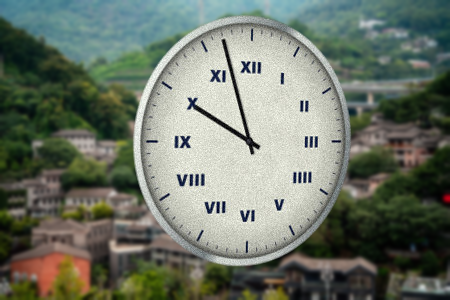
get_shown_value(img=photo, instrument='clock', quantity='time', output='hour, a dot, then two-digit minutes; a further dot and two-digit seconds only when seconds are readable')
9.57
